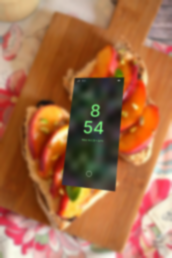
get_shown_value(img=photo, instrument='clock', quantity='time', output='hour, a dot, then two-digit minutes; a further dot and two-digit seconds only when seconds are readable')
8.54
